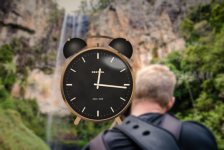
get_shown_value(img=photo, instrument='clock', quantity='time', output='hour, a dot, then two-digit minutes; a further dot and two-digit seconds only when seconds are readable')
12.16
